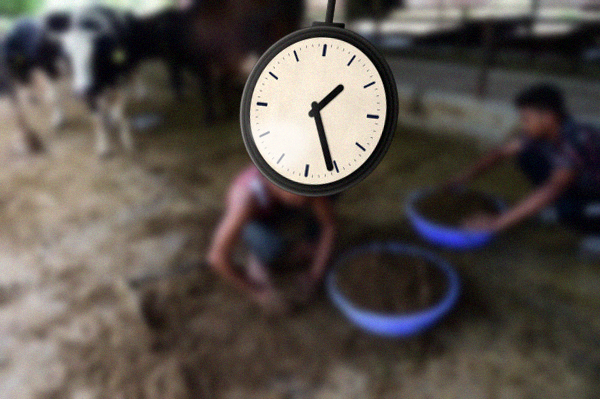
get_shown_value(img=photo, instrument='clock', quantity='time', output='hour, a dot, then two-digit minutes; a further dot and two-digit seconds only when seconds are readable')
1.26
